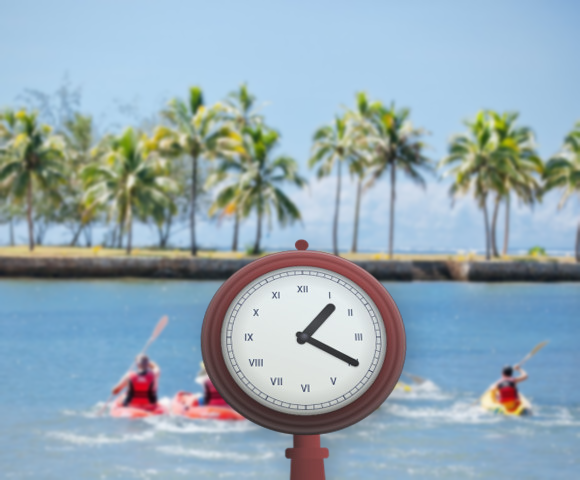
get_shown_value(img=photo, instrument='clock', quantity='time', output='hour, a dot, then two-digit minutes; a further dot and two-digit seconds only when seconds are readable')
1.20
